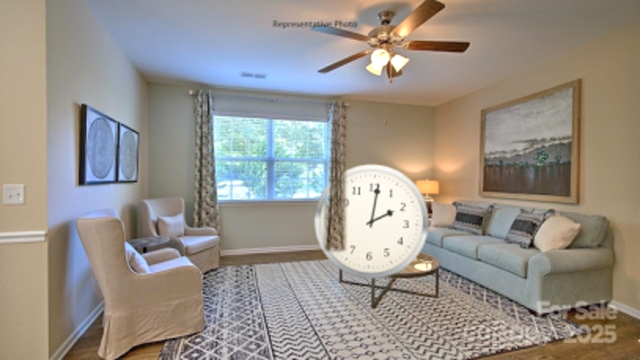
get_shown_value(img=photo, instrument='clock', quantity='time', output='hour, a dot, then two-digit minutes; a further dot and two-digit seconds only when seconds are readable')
2.01
